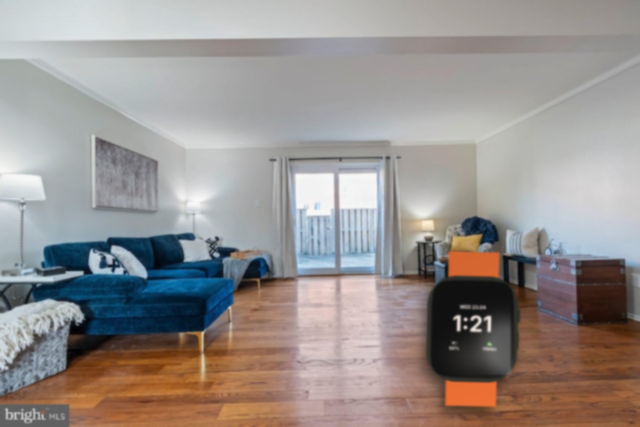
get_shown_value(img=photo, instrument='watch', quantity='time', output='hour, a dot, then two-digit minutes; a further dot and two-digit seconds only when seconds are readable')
1.21
